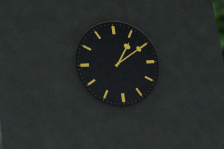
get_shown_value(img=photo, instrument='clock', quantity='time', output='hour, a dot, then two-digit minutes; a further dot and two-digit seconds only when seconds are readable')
1.10
